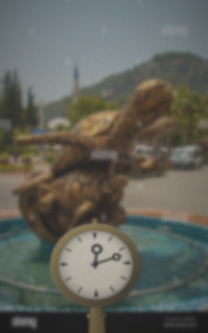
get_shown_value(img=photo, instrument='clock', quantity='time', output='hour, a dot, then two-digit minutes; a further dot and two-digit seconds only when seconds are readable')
12.12
